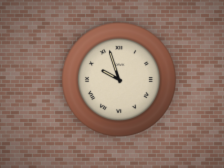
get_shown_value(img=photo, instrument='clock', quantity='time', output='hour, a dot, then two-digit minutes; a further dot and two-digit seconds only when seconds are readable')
9.57
